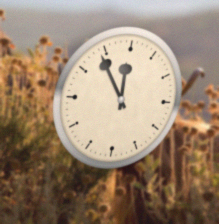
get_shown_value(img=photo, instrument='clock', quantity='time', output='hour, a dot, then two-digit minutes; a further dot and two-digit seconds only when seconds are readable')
11.54
